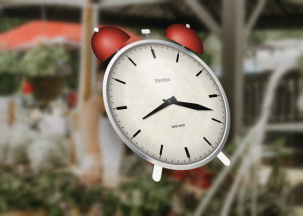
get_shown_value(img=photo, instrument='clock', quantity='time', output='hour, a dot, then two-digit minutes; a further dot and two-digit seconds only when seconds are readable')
8.18
